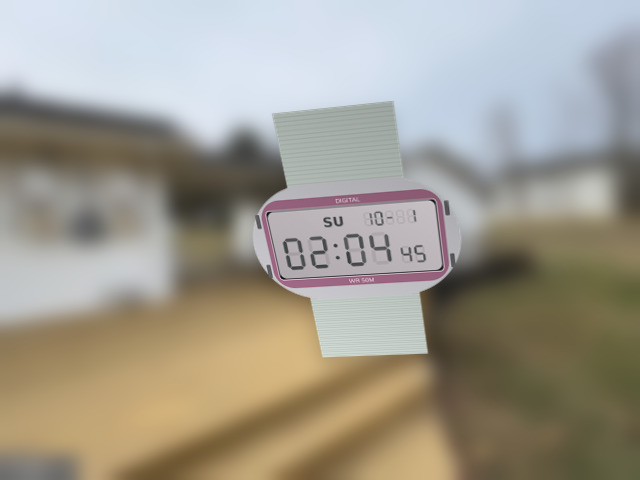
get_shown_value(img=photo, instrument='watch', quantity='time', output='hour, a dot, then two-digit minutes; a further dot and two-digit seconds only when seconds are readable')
2.04.45
